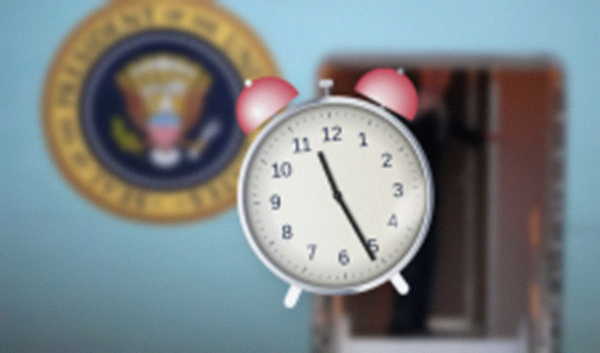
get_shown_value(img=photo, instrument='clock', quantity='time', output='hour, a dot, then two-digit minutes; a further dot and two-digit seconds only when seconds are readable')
11.26
